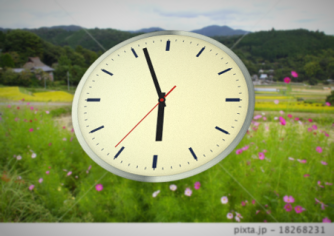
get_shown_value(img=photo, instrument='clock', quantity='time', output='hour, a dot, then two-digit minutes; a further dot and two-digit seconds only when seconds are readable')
5.56.36
